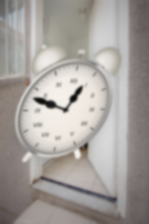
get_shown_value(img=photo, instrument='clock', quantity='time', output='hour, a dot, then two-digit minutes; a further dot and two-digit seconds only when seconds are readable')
12.48
